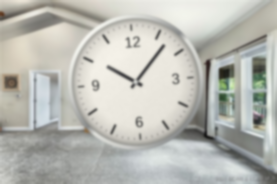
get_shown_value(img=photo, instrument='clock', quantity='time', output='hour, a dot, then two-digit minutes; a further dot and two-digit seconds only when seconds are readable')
10.07
